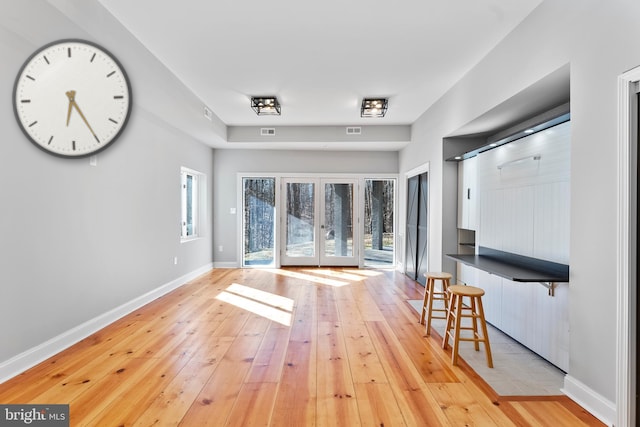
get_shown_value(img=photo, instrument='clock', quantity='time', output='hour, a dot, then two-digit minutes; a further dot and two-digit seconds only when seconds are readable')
6.25
